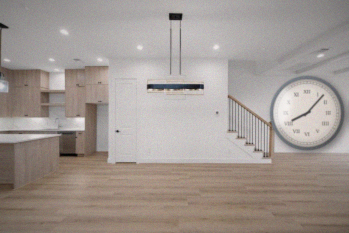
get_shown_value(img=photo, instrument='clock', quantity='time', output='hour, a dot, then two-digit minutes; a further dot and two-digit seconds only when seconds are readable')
8.07
